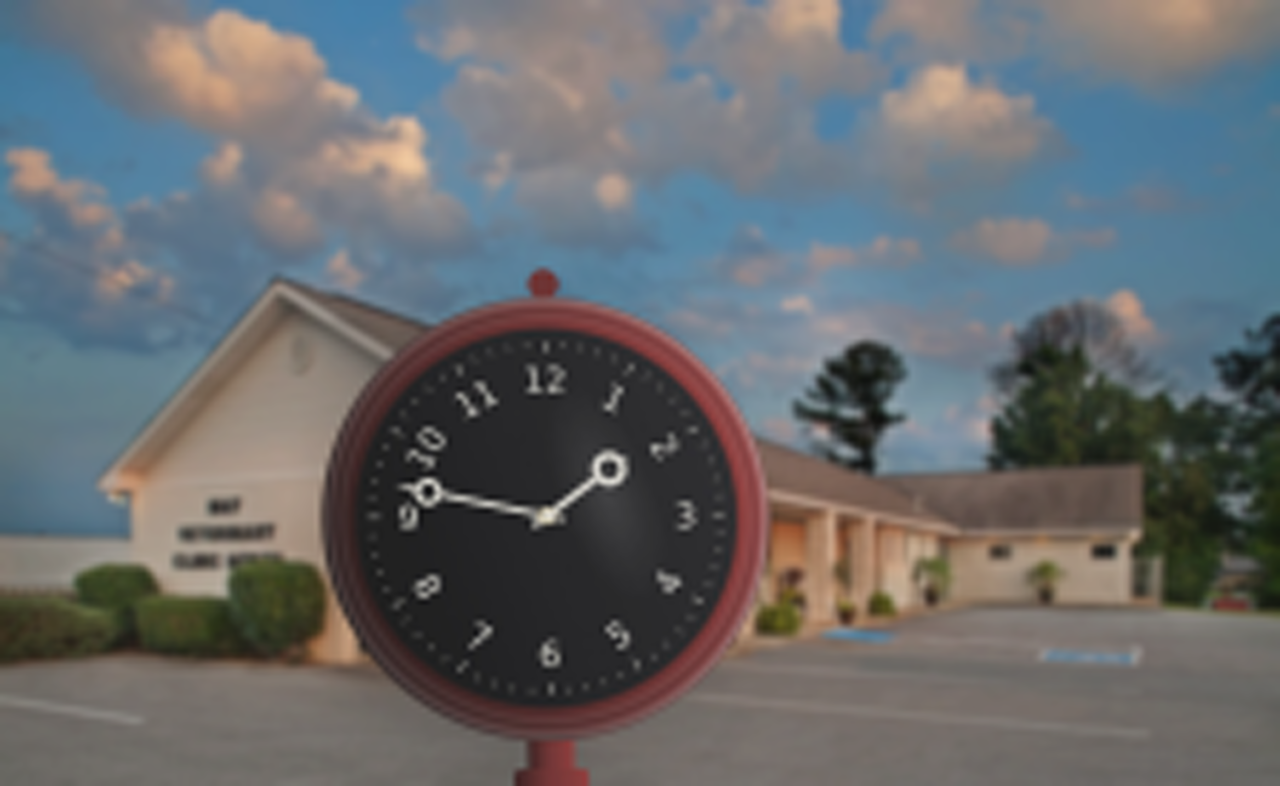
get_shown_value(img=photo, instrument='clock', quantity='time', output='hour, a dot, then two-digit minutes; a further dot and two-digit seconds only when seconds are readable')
1.47
